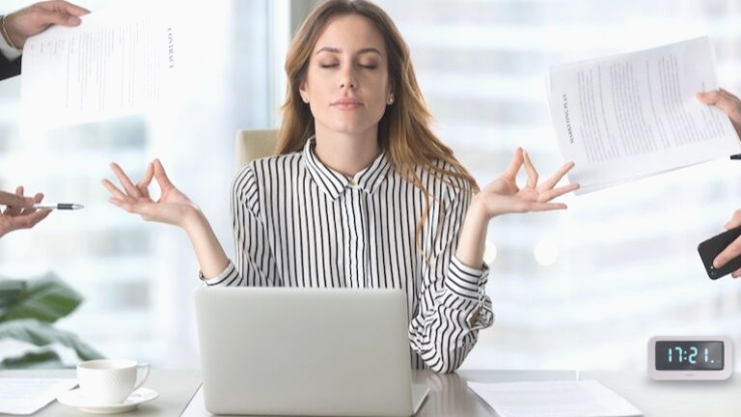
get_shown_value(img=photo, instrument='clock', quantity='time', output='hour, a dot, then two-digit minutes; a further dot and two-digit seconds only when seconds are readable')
17.21
